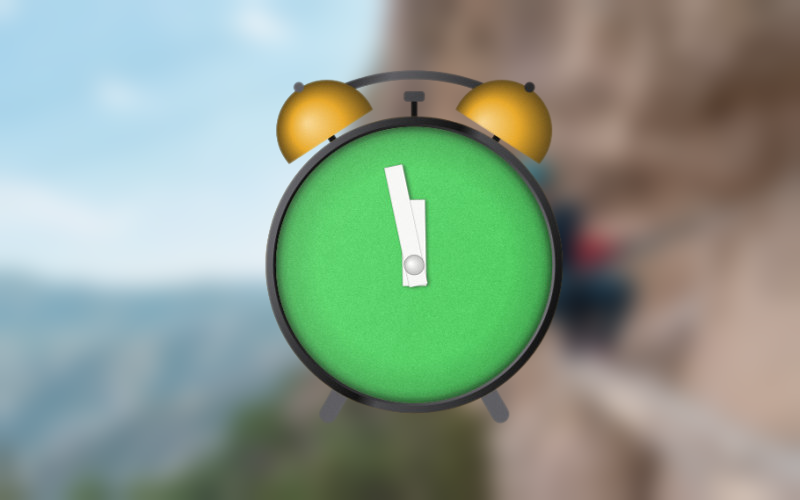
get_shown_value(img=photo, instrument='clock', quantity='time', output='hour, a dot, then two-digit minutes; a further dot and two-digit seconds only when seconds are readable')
11.58
